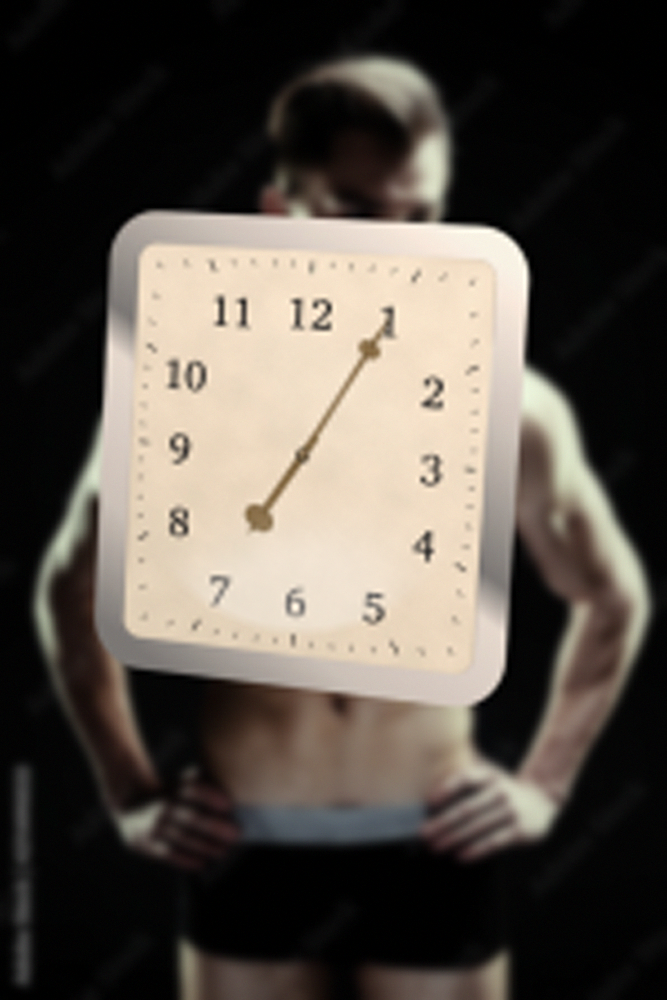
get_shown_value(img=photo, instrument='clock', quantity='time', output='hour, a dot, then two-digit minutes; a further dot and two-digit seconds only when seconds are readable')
7.05
